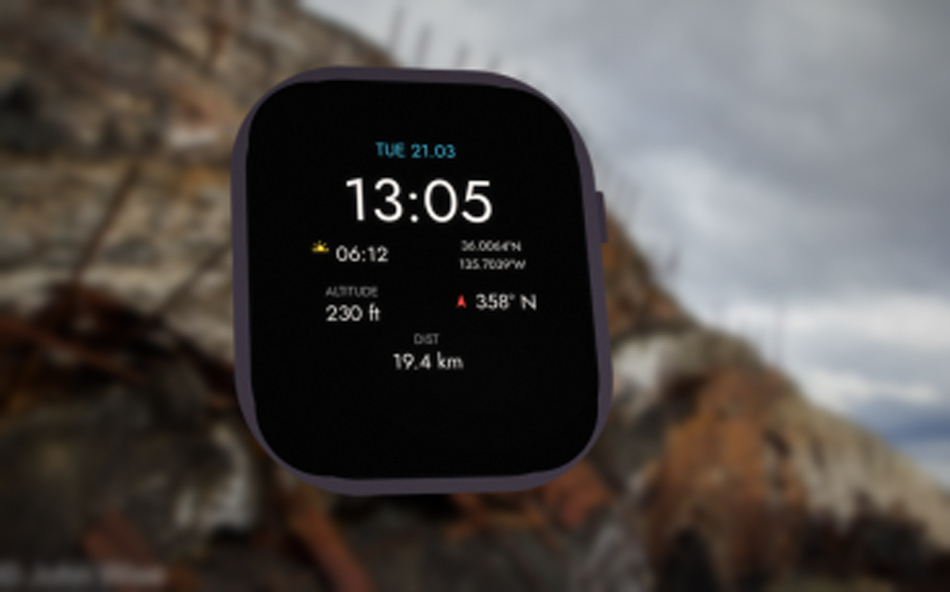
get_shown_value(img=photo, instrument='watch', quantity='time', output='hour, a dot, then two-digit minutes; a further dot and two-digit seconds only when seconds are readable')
13.05
